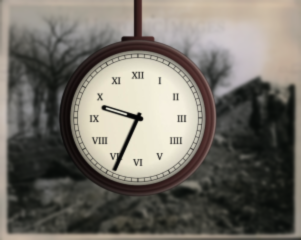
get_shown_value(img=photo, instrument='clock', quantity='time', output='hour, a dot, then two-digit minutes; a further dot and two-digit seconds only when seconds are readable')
9.34
